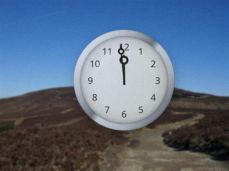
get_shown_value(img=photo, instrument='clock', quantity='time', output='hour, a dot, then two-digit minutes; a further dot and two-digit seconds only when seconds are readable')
11.59
